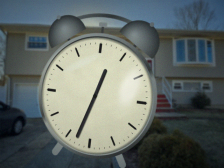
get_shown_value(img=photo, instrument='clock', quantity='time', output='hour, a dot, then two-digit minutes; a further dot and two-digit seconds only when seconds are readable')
12.33
